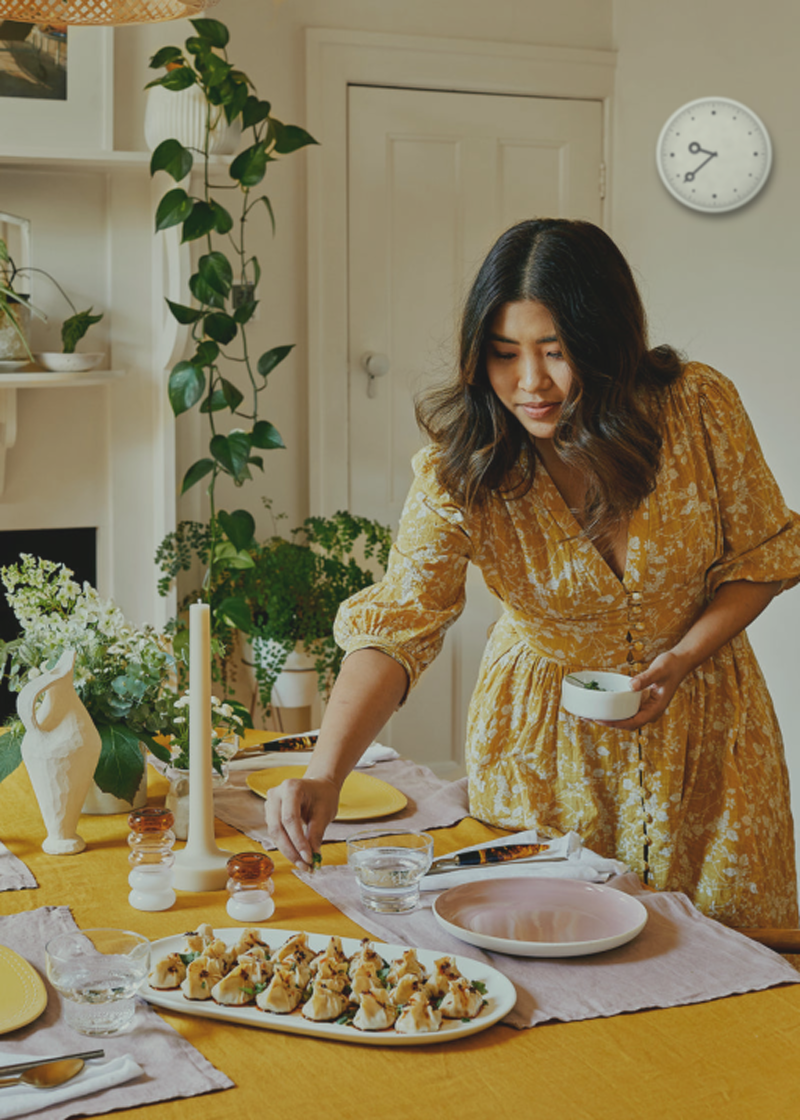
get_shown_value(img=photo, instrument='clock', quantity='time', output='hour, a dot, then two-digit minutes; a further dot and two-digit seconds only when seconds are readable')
9.38
